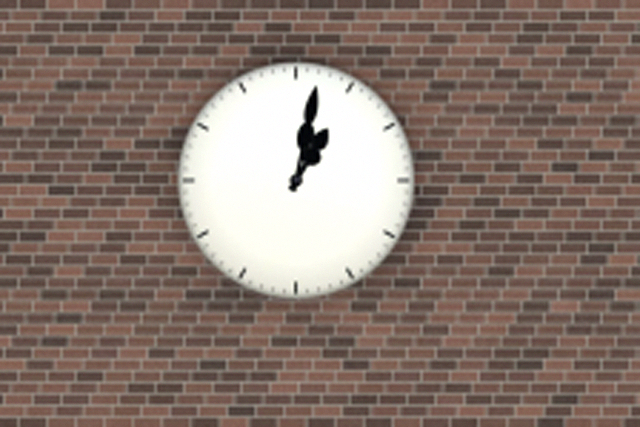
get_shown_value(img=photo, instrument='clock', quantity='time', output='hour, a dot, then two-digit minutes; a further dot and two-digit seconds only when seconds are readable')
1.02
